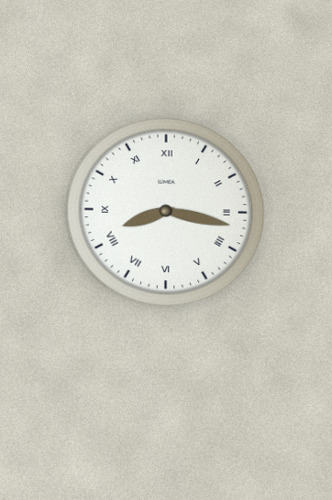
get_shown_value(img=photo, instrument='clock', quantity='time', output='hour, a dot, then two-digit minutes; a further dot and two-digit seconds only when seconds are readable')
8.17
